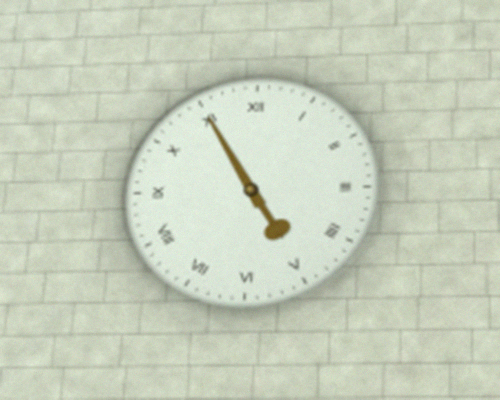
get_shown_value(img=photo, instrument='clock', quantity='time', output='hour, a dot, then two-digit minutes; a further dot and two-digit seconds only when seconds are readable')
4.55
